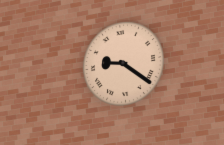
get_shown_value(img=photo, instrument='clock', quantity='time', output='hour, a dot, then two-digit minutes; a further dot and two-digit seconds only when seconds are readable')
9.22
